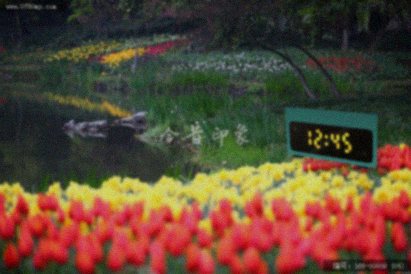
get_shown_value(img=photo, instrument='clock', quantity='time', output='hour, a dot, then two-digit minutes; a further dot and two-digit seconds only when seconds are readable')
12.45
